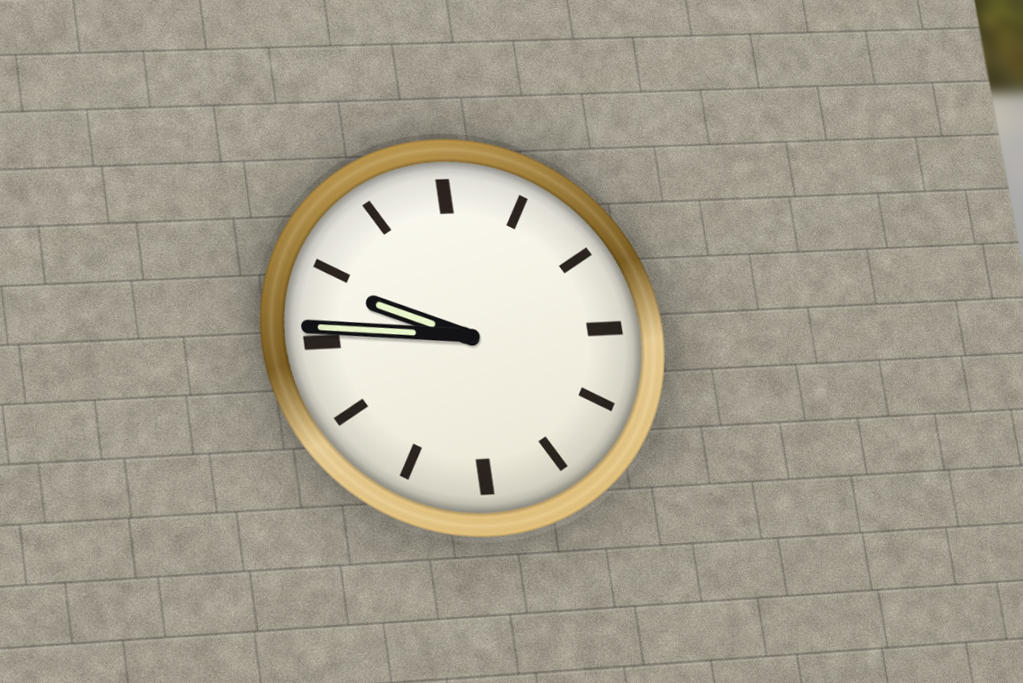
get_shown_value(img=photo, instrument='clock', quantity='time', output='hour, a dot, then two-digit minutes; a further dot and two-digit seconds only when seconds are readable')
9.46
